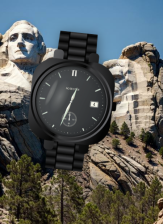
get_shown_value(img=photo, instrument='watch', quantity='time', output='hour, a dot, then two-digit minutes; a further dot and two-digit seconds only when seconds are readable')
12.33
